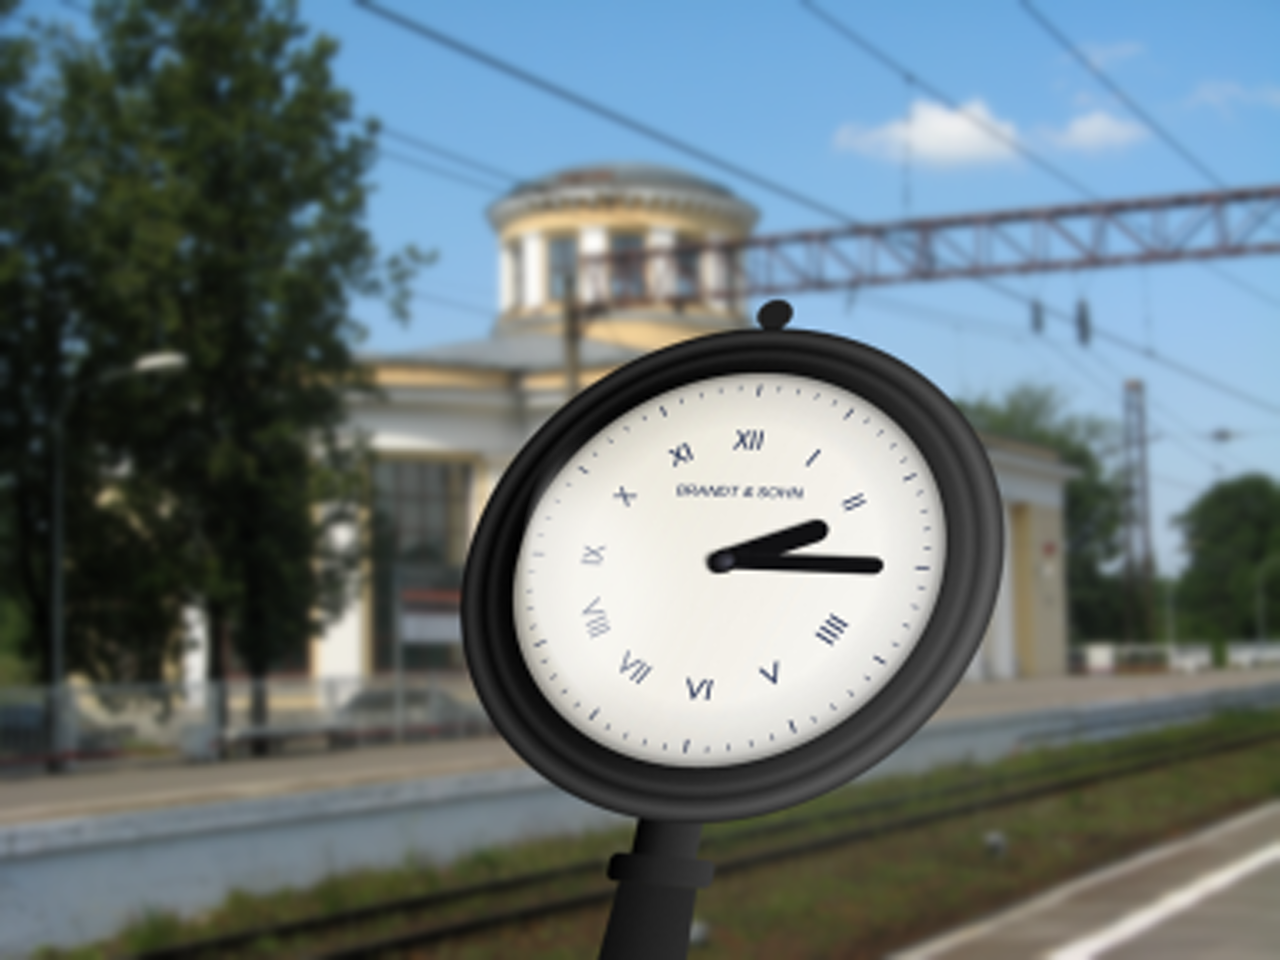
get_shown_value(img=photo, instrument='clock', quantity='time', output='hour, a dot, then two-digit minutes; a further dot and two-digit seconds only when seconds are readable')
2.15
